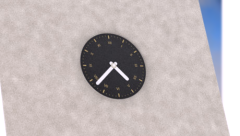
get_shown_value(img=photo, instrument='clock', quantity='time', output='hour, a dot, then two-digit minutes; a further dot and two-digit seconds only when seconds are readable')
4.38
